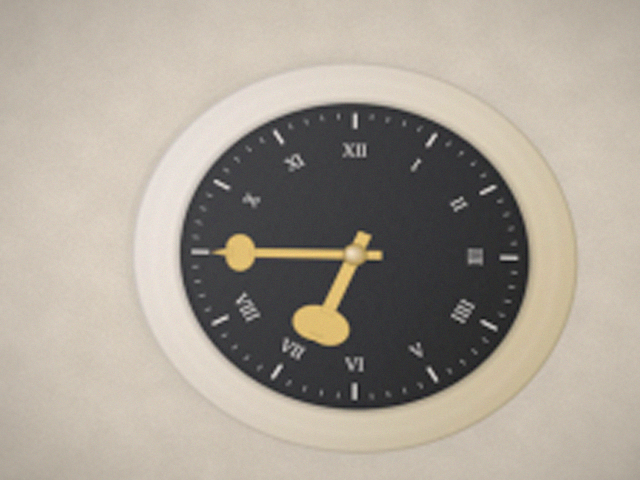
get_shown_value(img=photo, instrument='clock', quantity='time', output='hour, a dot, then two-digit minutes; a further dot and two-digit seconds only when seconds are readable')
6.45
